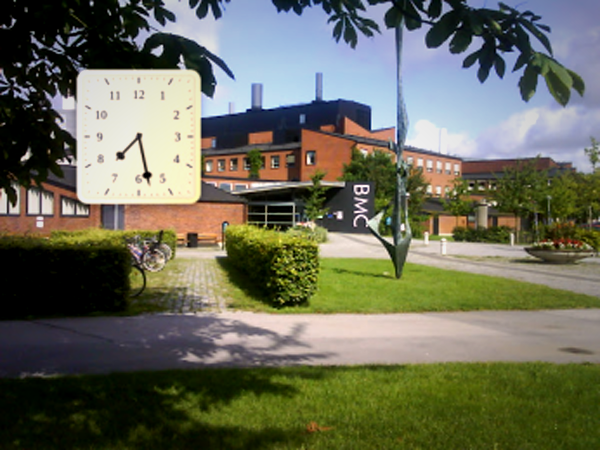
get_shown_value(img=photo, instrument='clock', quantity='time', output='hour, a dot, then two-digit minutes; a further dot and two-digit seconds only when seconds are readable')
7.28
